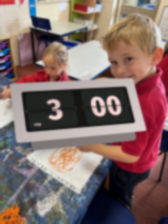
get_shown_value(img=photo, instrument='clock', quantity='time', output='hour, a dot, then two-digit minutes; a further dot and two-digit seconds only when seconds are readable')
3.00
